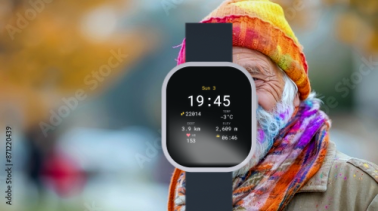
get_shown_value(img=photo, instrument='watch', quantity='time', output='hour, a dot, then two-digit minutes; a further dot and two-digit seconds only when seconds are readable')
19.45
